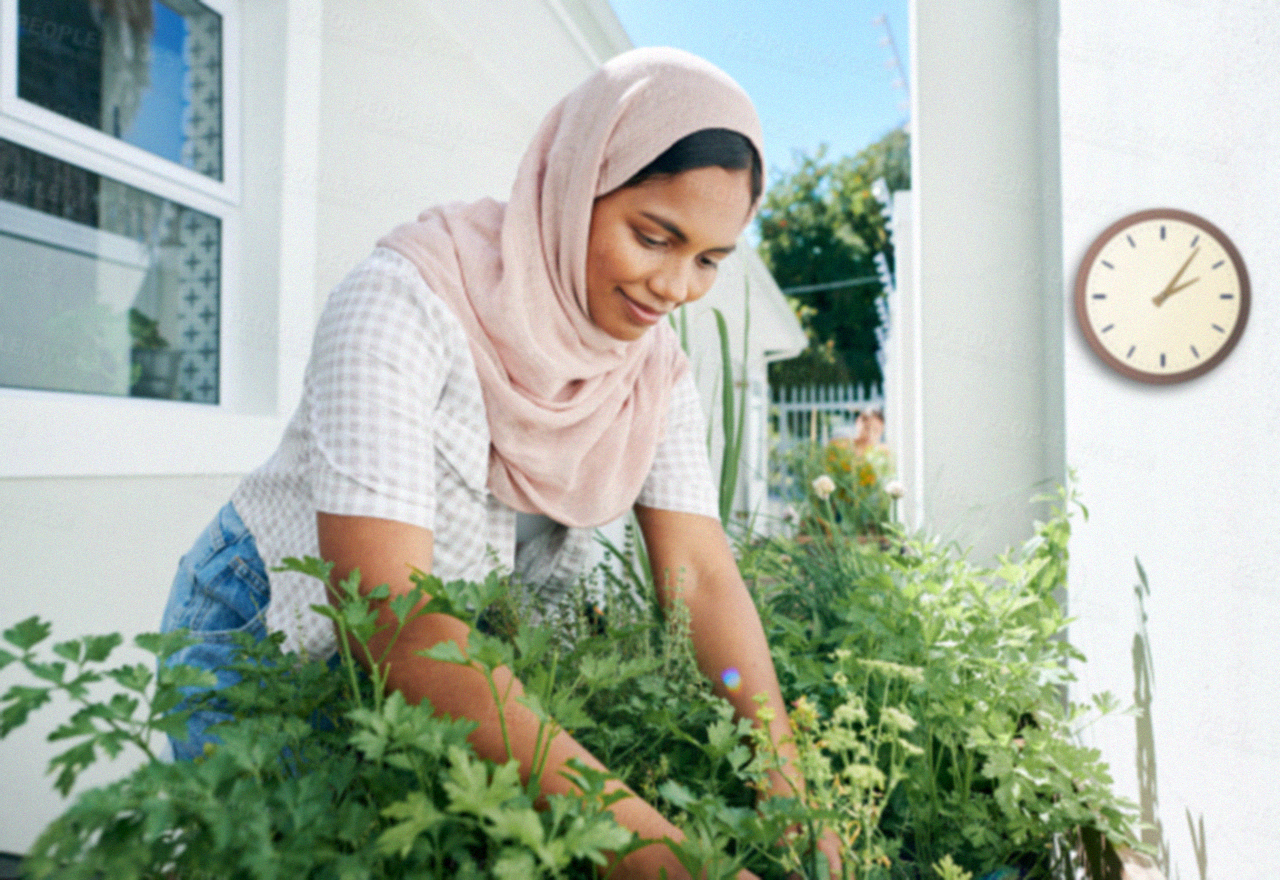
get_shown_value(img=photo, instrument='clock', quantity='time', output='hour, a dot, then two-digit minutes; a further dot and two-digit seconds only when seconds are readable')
2.06
